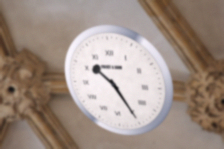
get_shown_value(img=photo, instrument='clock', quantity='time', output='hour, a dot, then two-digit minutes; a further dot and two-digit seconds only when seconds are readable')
10.25
